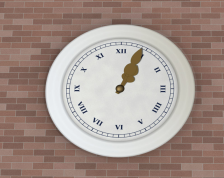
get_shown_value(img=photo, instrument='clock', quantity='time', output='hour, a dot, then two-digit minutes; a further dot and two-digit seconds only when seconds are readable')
1.04
